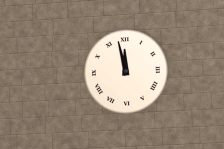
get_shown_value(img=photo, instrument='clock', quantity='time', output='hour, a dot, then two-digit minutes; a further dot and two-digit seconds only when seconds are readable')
11.58
